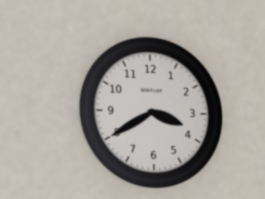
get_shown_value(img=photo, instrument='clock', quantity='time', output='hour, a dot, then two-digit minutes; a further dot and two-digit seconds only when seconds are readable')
3.40
